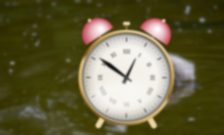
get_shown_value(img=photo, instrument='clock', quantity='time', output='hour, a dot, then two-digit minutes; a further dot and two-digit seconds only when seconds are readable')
12.51
